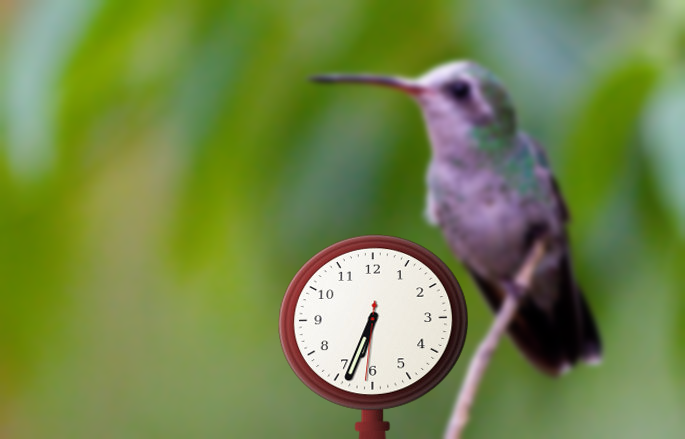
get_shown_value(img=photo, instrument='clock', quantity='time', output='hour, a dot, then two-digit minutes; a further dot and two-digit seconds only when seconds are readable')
6.33.31
